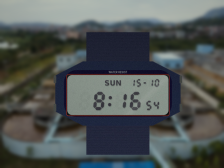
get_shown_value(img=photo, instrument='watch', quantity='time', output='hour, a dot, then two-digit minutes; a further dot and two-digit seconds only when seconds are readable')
8.16.54
